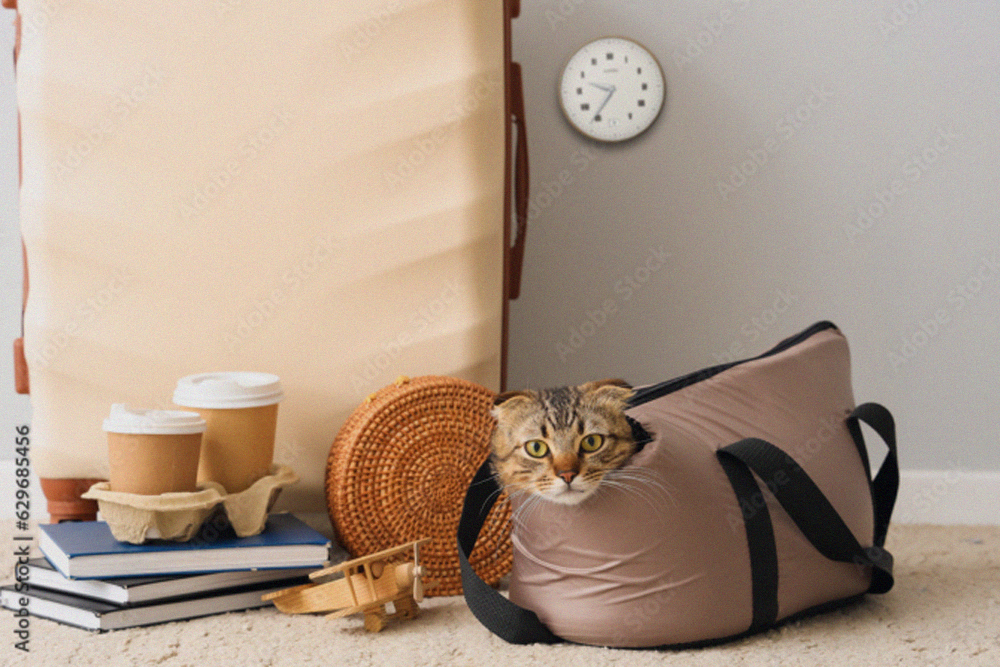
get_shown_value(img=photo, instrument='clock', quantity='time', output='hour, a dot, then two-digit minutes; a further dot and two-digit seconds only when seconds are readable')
9.36
